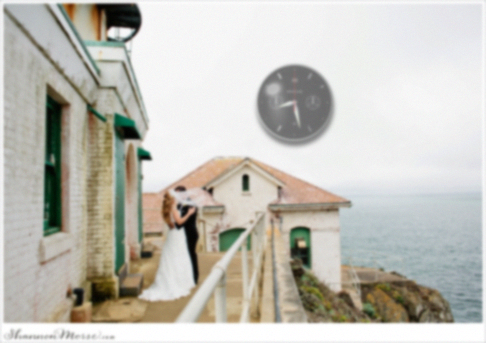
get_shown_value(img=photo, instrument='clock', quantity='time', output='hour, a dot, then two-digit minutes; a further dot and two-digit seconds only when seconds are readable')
8.28
